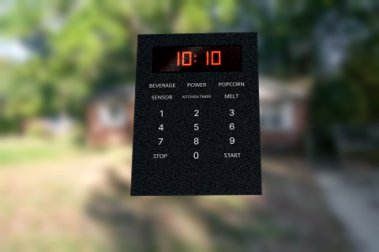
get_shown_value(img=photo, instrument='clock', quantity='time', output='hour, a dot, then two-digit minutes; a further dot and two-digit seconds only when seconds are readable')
10.10
